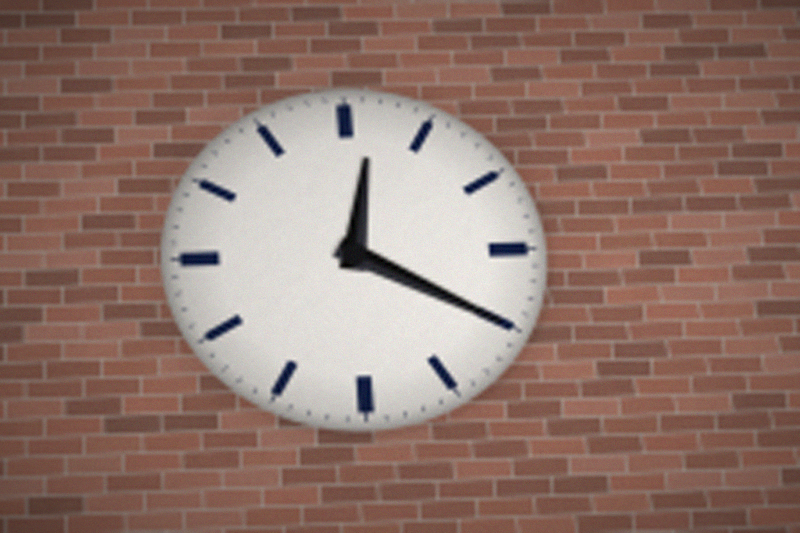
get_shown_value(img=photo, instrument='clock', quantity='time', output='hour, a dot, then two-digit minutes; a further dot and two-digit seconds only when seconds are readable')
12.20
